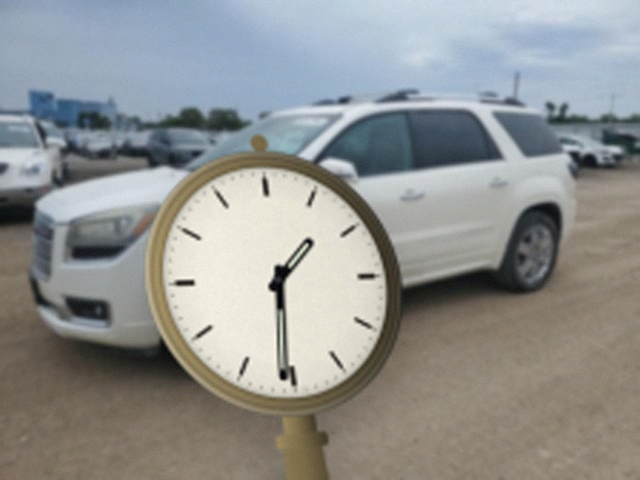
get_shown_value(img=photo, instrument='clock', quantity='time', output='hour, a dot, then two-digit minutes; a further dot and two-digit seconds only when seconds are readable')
1.31
